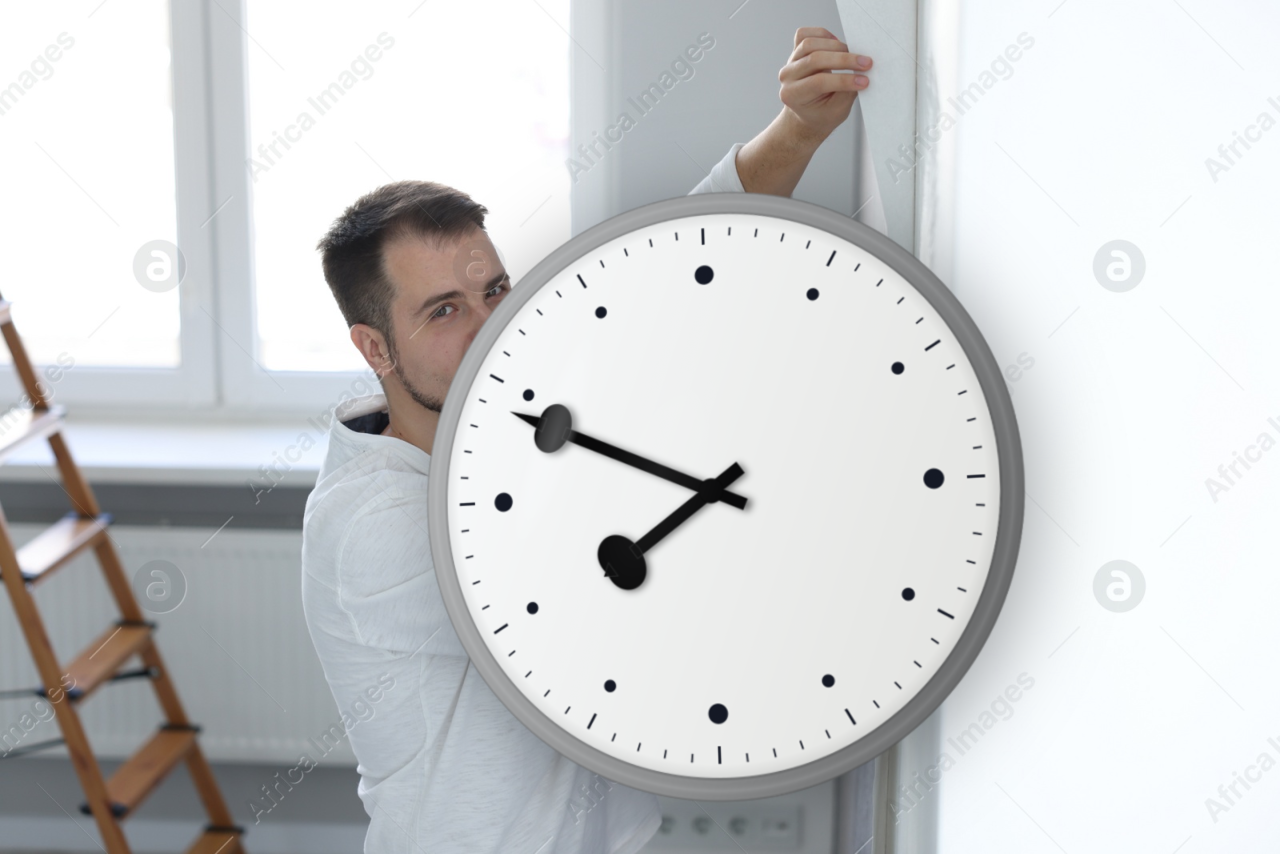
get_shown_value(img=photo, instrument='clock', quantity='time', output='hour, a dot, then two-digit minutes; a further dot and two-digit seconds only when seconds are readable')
7.49
